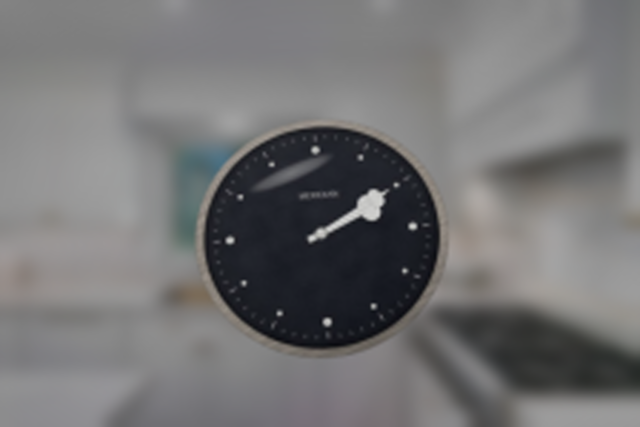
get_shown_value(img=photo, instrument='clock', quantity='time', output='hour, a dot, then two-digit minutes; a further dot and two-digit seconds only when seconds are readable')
2.10
